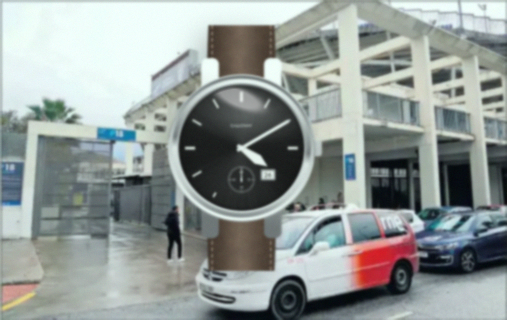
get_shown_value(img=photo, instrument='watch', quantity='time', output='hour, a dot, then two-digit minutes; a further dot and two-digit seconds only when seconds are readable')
4.10
